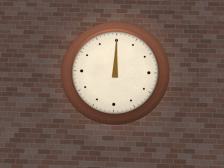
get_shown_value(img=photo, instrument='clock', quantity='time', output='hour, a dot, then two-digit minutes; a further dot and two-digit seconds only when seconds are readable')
12.00
